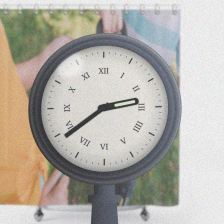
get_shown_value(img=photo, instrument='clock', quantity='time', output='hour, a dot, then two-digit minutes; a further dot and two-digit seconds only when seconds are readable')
2.39
